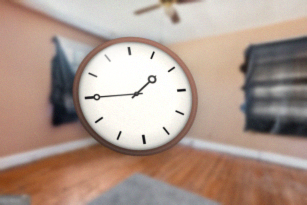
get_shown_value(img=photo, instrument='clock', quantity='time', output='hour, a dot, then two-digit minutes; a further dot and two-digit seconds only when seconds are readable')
1.45
